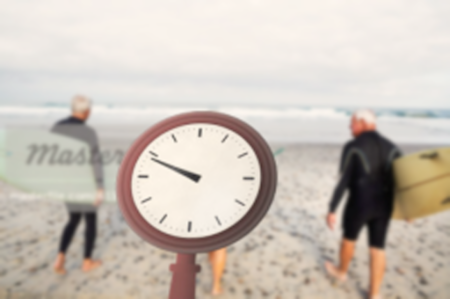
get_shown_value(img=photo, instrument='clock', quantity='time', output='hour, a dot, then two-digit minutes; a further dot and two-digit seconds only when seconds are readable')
9.49
